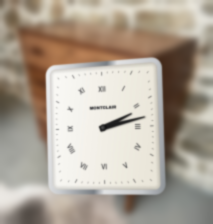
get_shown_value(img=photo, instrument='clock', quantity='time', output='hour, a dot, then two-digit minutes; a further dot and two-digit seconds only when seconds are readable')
2.13
